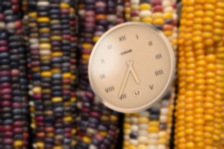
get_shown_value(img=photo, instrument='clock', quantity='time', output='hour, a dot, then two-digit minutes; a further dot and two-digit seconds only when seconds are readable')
5.36
